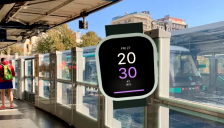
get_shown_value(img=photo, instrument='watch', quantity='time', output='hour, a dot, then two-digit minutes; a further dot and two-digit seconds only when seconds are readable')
20.30
